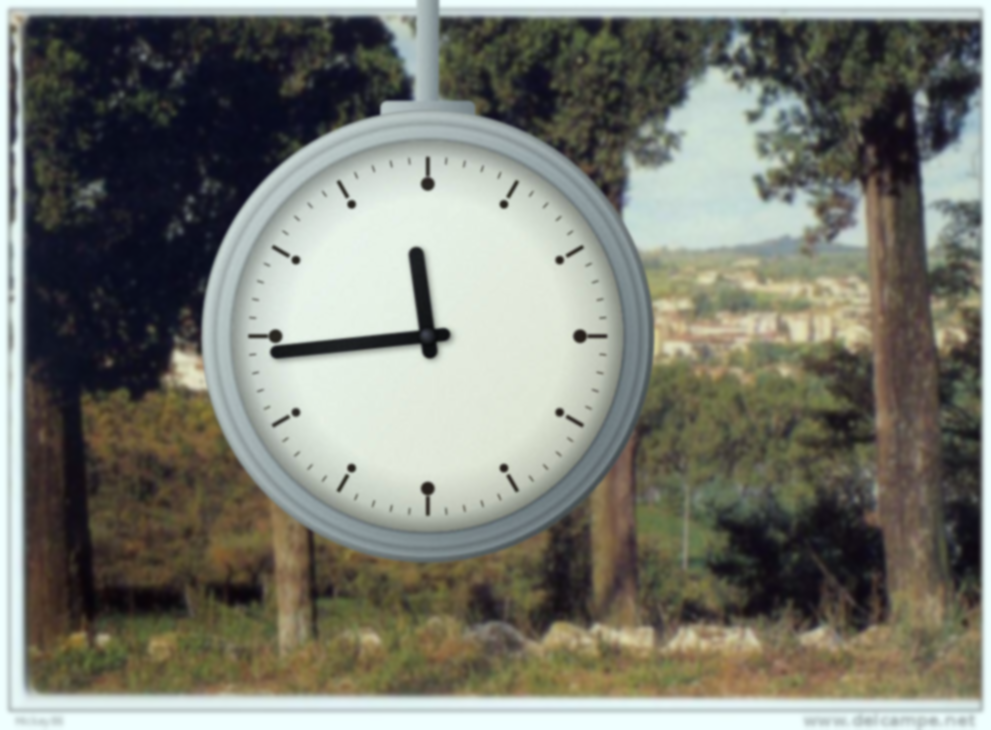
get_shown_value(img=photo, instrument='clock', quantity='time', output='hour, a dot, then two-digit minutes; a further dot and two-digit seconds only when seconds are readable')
11.44
